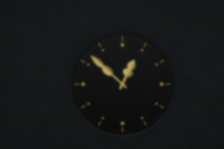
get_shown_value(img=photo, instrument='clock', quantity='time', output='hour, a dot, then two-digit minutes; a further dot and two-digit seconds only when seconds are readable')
12.52
